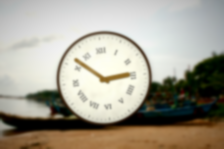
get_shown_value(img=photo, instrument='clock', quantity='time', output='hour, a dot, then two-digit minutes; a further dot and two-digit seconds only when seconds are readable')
2.52
